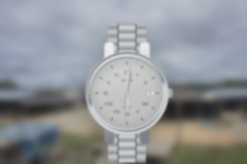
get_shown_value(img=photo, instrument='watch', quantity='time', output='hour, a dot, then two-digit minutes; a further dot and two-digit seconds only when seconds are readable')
6.01
